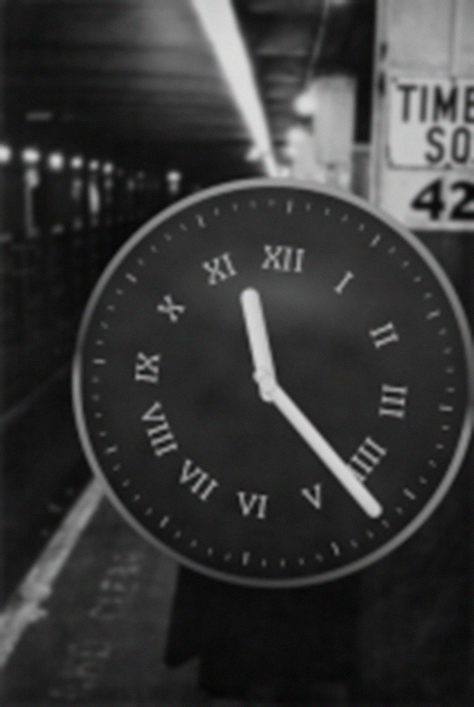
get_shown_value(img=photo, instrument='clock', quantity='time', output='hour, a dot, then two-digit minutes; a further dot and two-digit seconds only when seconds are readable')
11.22
